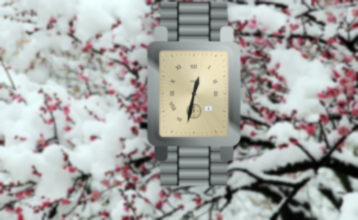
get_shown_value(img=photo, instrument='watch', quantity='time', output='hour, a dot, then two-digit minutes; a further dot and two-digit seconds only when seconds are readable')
12.32
